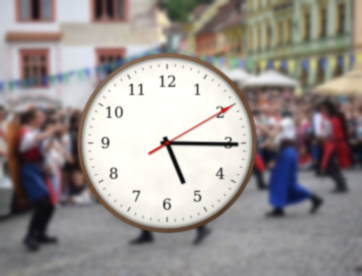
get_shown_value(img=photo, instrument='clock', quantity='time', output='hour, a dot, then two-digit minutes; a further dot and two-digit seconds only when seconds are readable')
5.15.10
